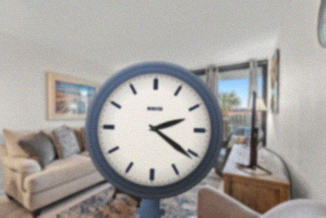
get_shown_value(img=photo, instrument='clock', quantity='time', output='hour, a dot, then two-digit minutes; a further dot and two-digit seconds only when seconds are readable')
2.21
